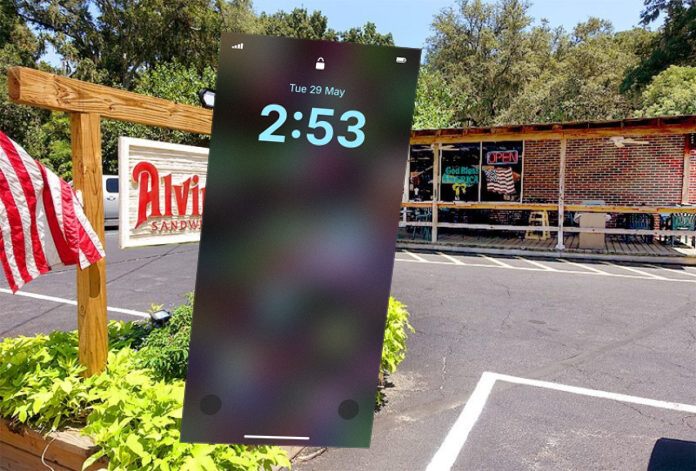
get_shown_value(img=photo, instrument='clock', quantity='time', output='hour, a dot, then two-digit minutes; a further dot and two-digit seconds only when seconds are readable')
2.53
